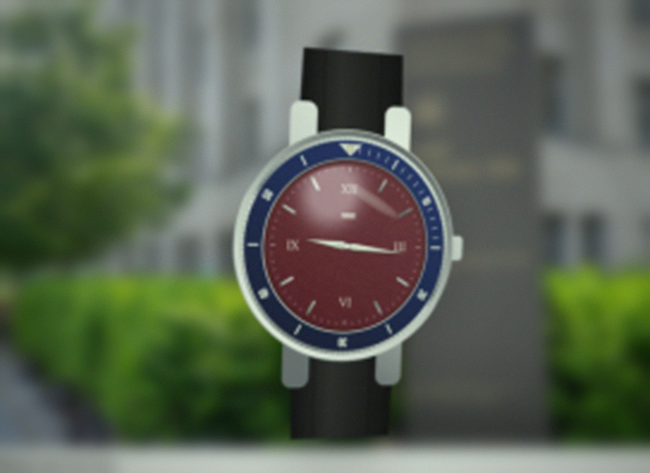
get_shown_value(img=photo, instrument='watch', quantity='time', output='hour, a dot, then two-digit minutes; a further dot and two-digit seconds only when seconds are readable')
9.16
